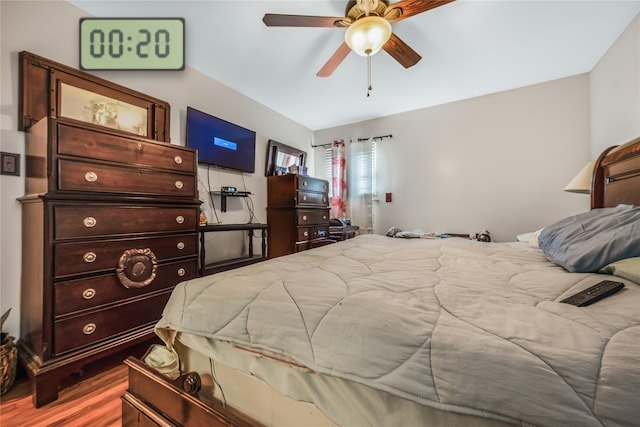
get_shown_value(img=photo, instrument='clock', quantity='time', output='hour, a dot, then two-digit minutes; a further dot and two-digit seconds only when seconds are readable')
0.20
